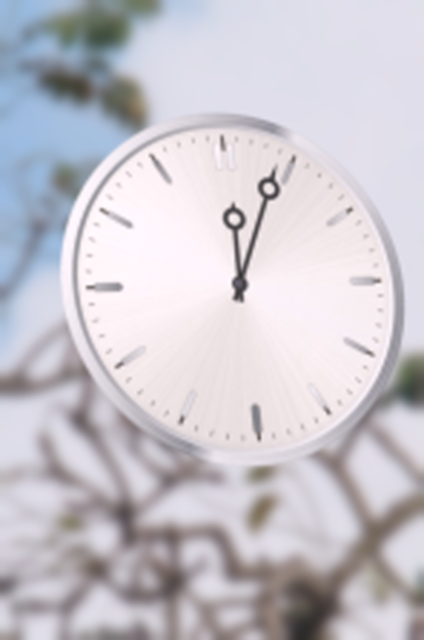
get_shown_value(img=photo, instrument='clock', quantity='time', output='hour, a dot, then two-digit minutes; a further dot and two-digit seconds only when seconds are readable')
12.04
